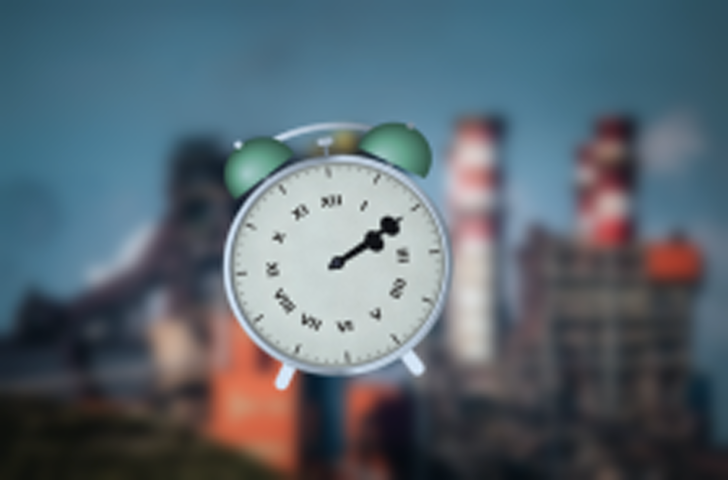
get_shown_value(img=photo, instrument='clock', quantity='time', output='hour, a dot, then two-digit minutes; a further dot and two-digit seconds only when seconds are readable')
2.10
